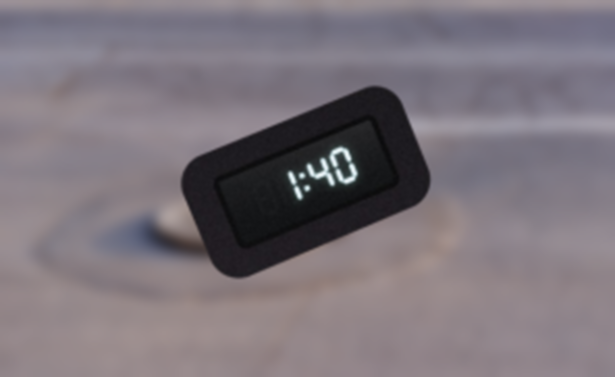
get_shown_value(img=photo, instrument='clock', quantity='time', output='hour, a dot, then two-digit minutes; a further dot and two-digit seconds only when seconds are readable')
1.40
